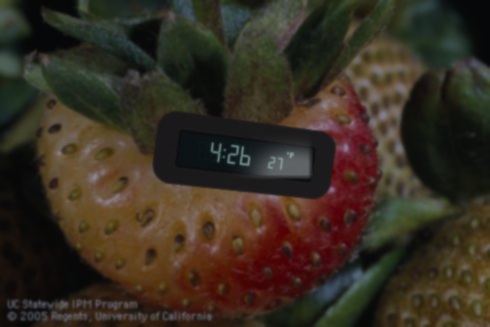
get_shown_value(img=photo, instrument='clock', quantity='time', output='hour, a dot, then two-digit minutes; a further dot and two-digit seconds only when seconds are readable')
4.26
